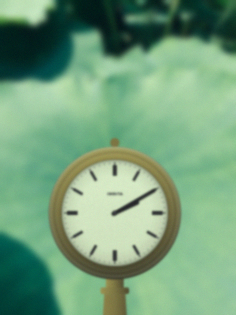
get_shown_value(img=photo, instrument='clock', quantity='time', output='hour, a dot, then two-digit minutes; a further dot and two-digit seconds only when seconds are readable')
2.10
